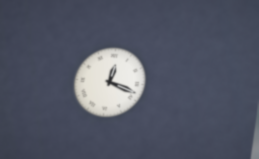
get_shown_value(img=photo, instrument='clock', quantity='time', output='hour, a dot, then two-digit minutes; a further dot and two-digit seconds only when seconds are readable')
12.18
